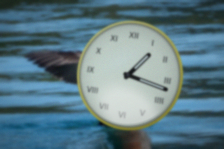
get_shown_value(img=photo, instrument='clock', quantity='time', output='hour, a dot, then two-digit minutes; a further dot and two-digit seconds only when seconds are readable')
1.17
